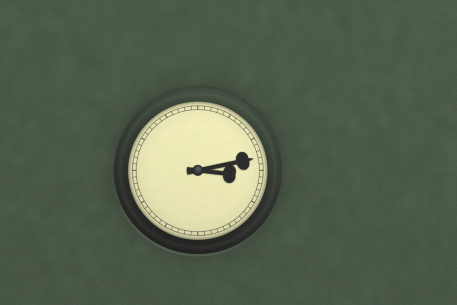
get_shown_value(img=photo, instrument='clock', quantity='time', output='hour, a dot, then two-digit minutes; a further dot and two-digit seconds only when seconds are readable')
3.13
